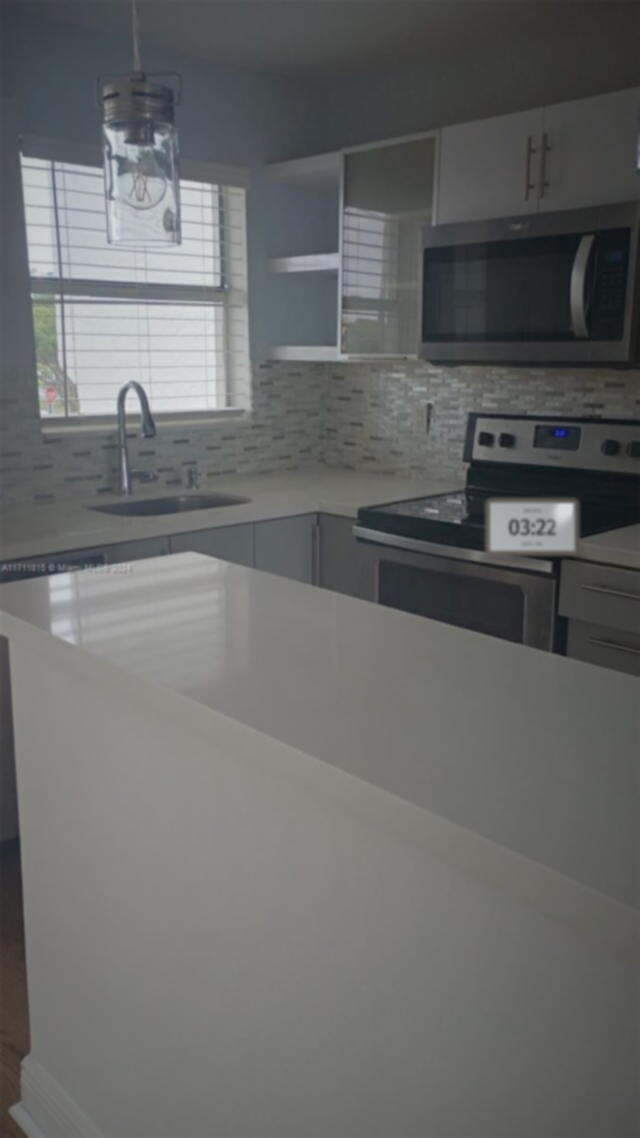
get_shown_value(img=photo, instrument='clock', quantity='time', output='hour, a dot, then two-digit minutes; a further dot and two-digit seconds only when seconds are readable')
3.22
